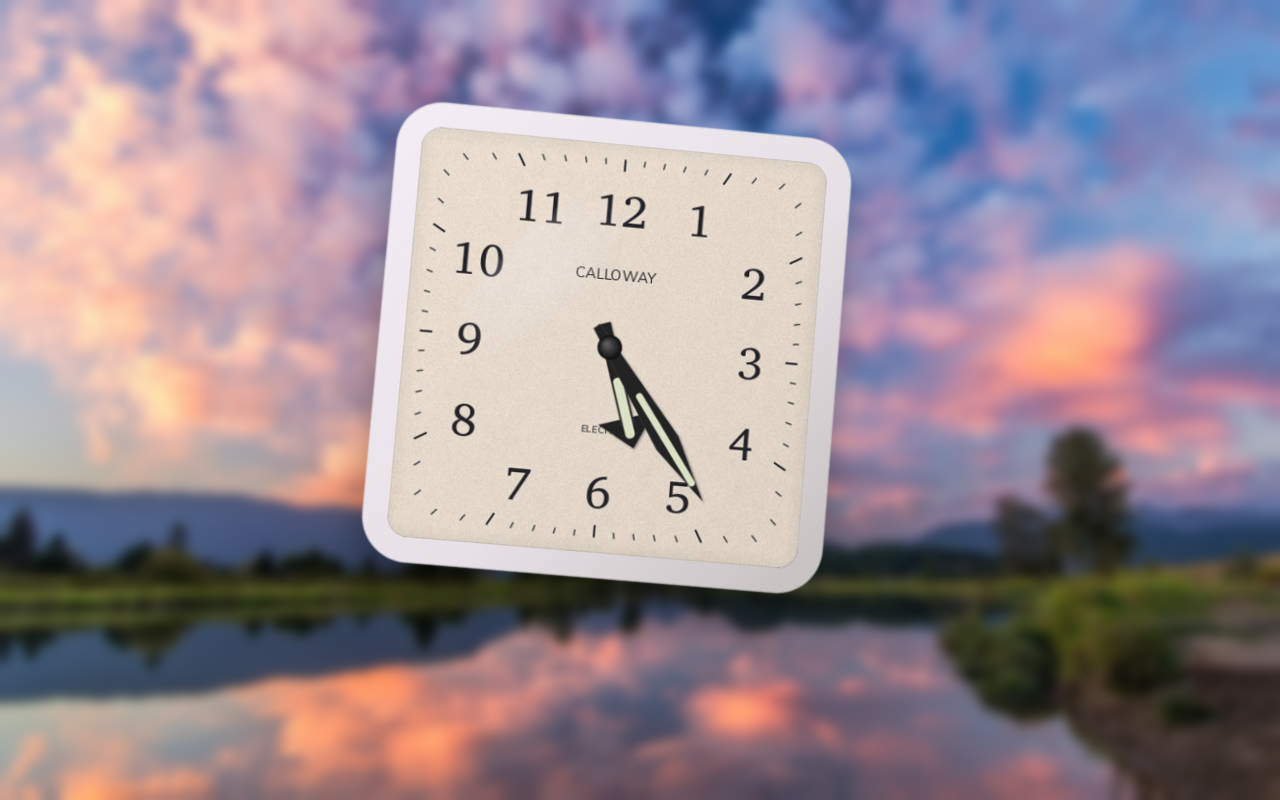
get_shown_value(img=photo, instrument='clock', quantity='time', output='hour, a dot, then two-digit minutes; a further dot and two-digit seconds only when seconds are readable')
5.24
